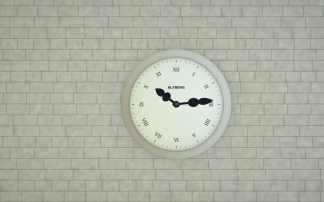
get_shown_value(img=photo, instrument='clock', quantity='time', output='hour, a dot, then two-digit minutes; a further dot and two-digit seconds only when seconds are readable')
10.14
